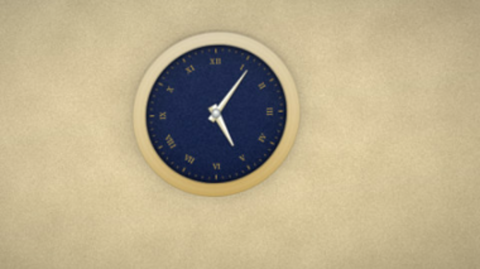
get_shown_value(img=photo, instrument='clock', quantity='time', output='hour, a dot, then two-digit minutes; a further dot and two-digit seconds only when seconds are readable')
5.06
